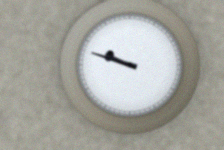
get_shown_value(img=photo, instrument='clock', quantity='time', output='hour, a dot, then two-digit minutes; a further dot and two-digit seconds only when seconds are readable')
9.48
